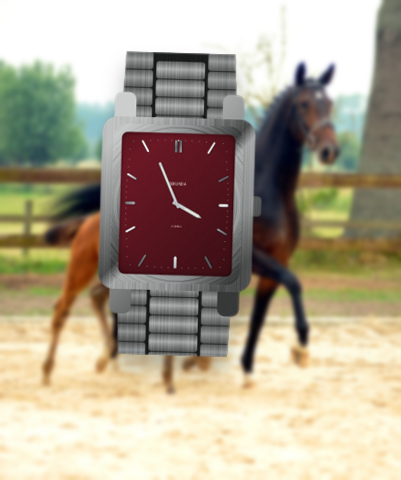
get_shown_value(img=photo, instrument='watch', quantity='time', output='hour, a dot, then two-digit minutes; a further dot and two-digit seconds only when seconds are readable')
3.56
